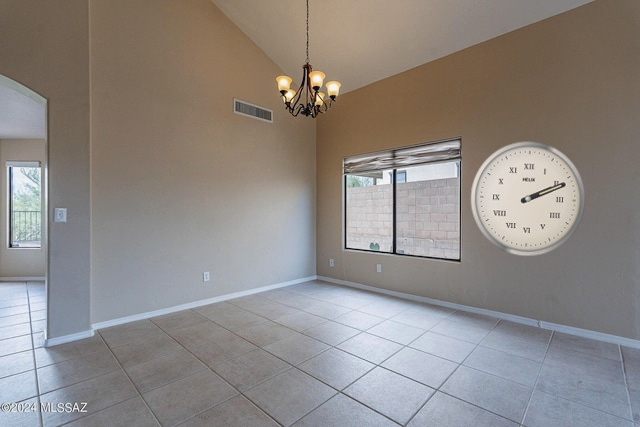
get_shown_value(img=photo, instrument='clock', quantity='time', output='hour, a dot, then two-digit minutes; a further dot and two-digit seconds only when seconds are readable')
2.11
